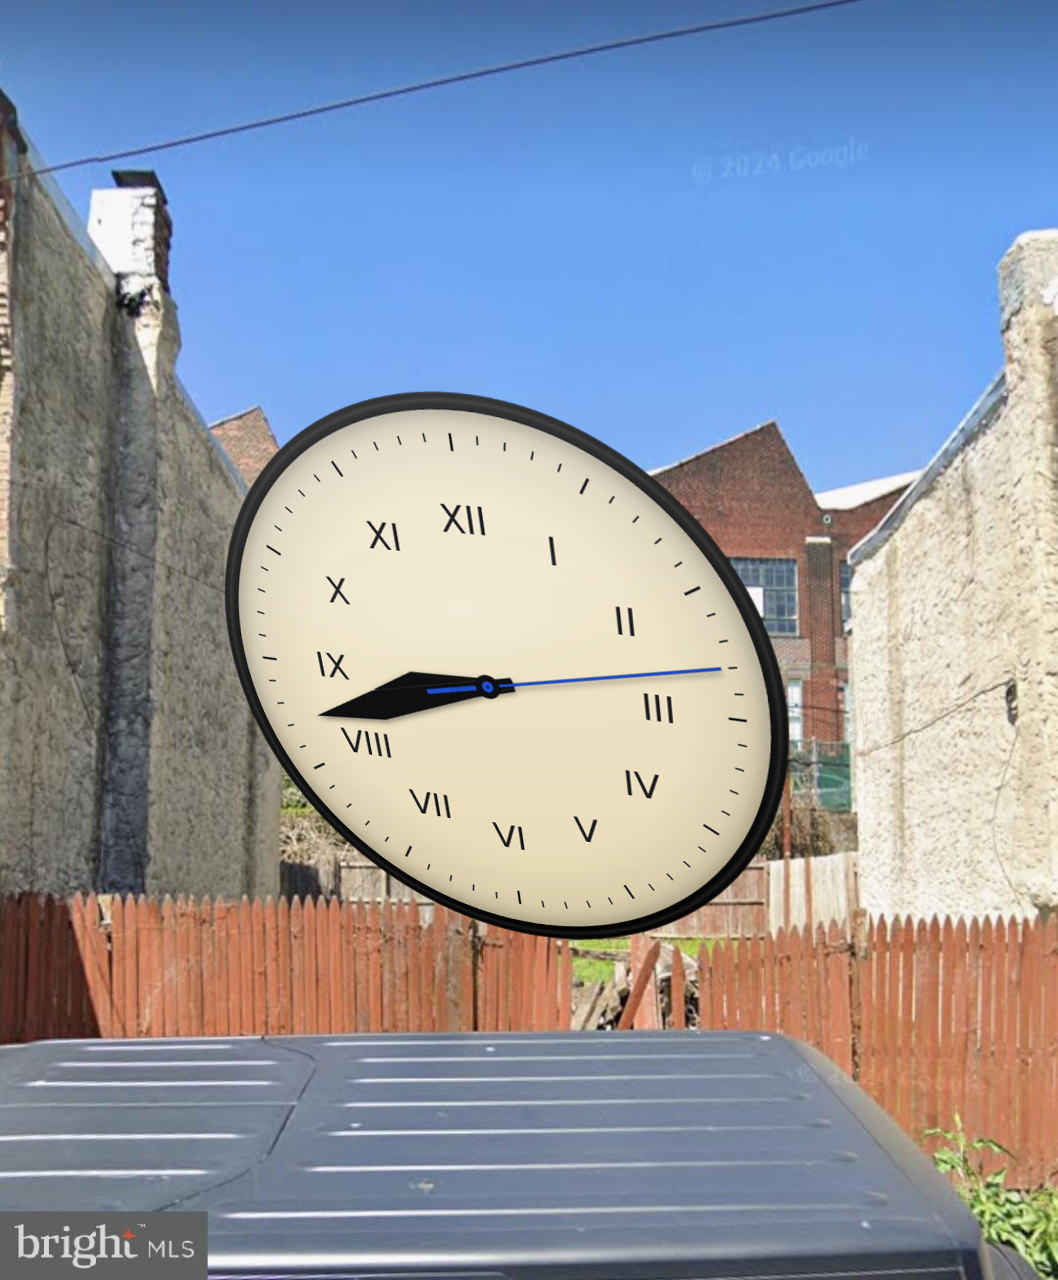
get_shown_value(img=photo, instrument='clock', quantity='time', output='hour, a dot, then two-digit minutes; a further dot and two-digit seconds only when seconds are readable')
8.42.13
